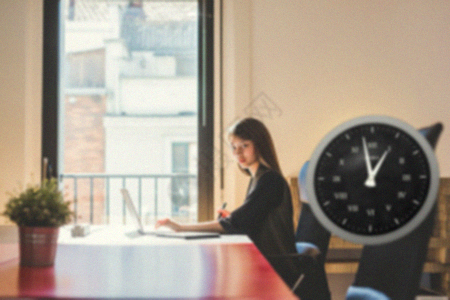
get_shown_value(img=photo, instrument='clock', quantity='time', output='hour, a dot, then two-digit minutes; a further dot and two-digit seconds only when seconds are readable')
12.58
